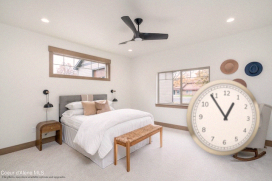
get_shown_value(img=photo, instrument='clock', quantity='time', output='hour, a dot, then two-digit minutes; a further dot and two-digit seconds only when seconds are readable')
12.54
